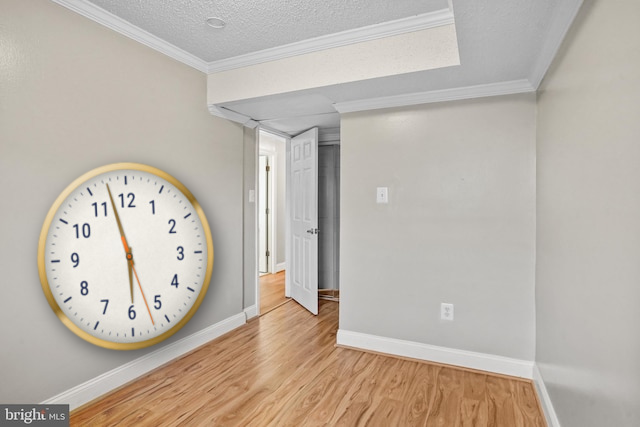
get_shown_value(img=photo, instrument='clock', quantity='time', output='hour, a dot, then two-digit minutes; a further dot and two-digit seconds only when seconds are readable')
5.57.27
